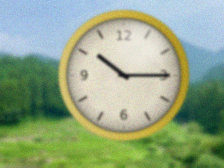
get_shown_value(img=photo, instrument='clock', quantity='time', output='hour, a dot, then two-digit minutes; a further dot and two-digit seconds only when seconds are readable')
10.15
